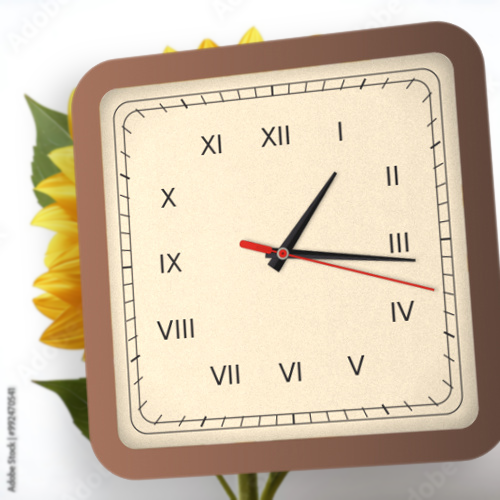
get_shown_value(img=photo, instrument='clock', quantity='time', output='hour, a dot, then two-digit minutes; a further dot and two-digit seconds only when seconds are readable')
1.16.18
